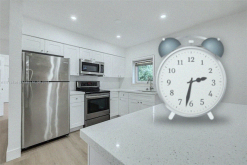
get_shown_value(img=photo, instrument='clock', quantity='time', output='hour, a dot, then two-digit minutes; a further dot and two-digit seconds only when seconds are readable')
2.32
